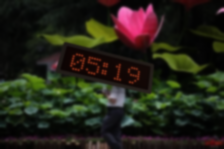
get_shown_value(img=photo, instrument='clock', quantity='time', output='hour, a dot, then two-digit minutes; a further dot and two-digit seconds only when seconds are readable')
5.19
